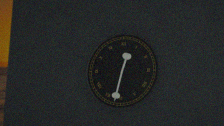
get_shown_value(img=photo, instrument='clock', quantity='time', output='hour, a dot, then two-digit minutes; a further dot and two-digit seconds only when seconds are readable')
12.32
